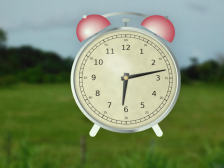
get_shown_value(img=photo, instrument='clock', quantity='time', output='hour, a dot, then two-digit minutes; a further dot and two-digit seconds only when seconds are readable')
6.13
